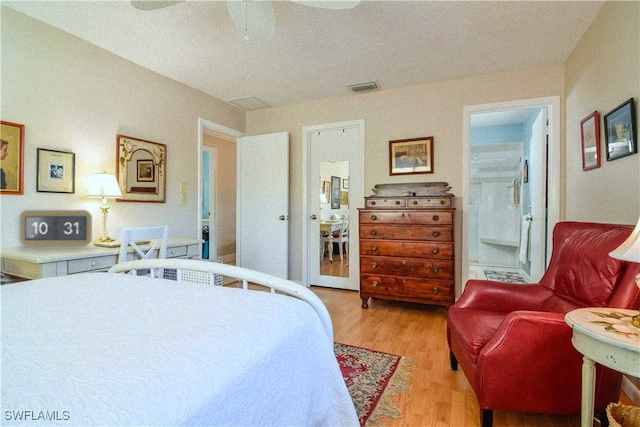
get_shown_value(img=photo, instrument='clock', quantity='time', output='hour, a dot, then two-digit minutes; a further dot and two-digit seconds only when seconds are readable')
10.31
